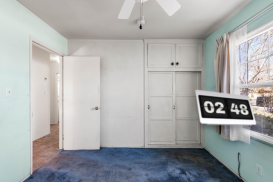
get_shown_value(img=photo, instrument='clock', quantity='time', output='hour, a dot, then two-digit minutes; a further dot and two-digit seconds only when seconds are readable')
2.48
